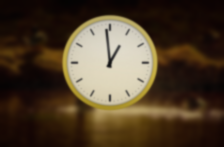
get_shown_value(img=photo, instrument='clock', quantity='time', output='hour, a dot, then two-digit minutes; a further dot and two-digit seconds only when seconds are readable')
12.59
